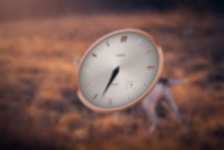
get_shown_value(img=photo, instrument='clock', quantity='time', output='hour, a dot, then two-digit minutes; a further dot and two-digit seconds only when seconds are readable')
6.33
